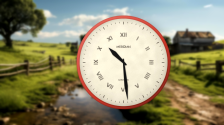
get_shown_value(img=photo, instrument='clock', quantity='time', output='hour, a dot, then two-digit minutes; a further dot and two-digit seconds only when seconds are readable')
10.29
